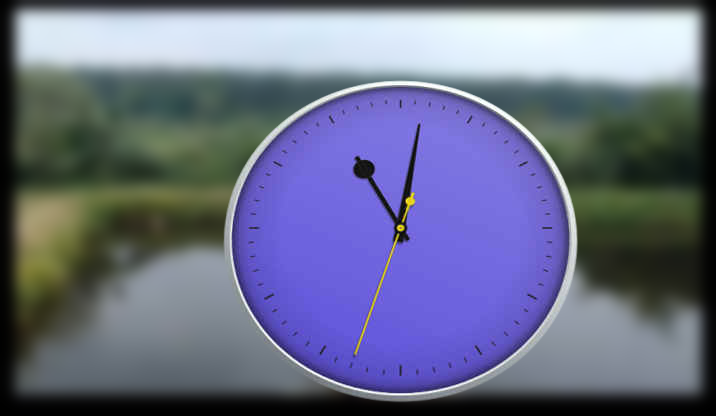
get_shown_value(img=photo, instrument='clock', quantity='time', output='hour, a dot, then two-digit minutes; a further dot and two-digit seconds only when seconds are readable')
11.01.33
